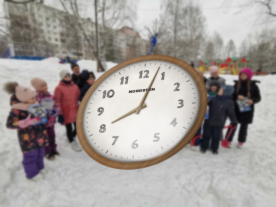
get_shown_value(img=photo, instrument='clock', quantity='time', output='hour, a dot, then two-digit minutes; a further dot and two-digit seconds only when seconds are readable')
8.03
